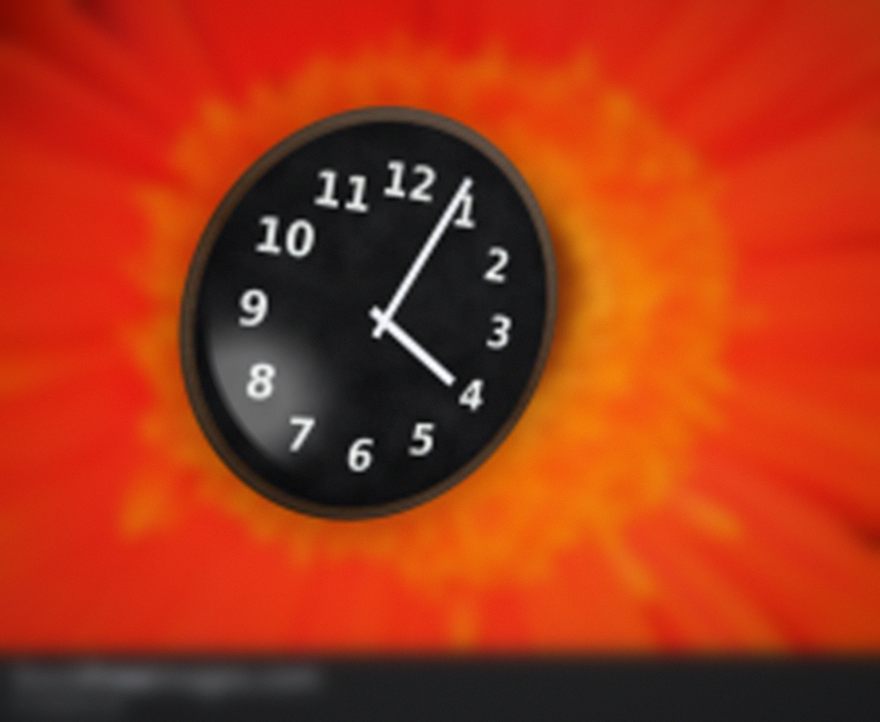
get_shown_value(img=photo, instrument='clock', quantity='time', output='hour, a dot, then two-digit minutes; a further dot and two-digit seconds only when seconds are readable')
4.04
